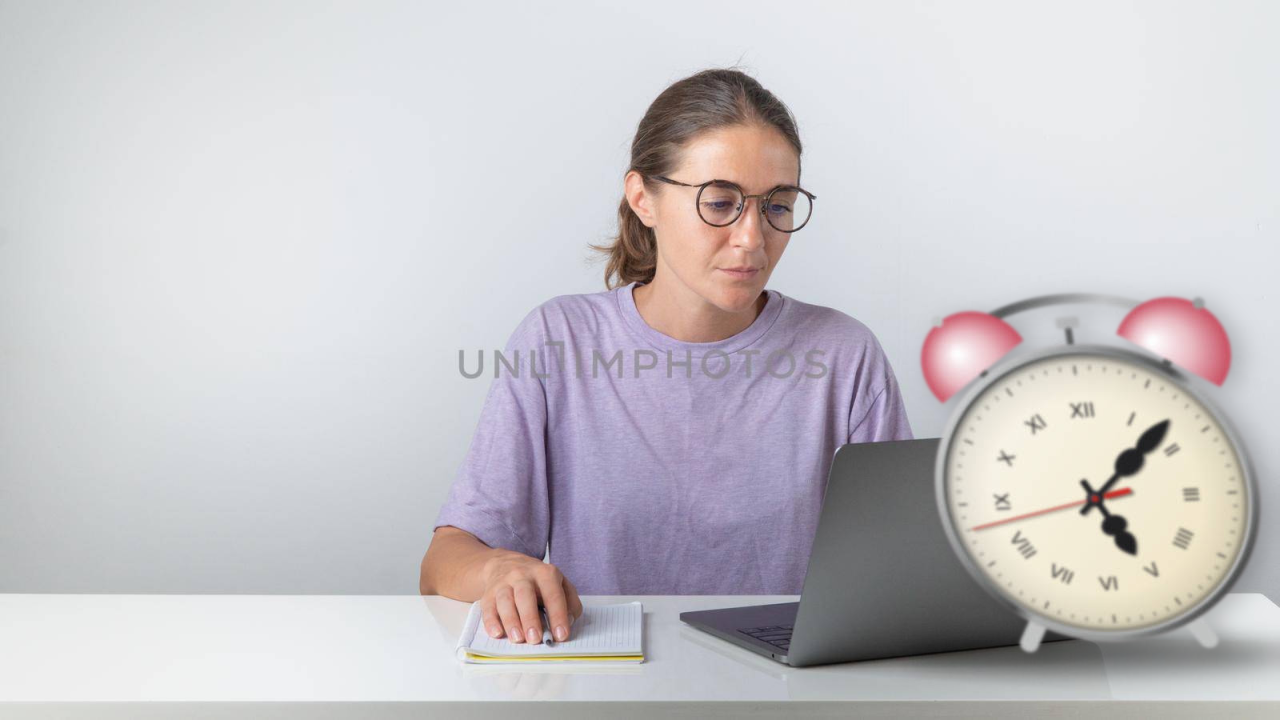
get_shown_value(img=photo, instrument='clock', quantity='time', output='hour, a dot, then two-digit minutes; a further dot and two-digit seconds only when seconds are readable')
5.07.43
